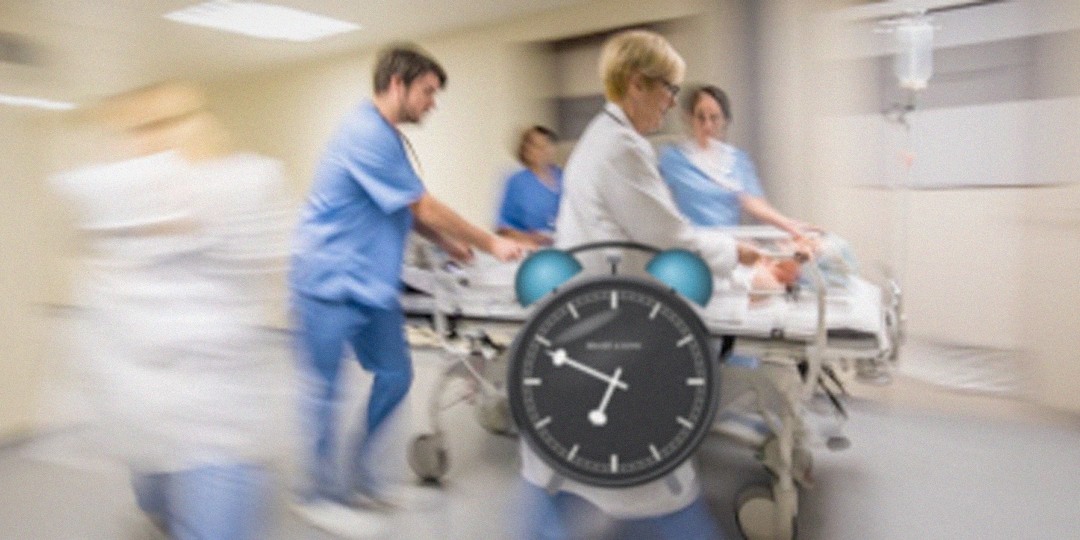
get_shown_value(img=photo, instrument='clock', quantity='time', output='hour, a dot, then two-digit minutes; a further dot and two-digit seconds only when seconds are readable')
6.49
